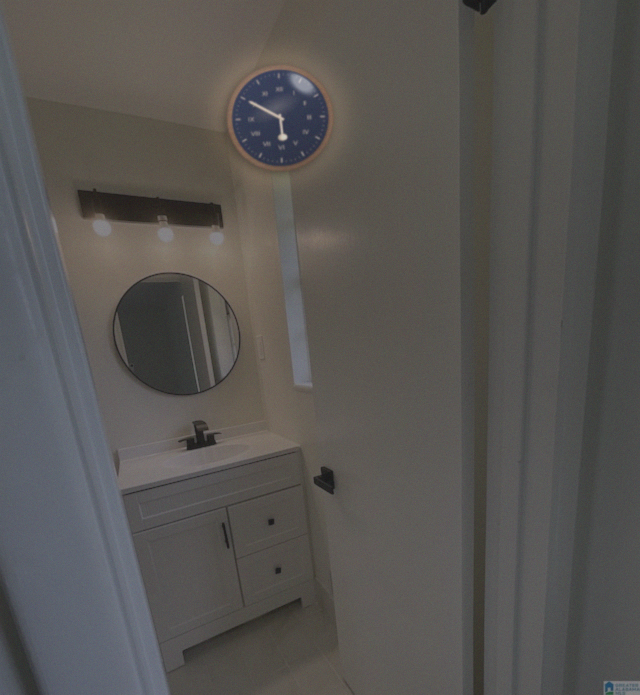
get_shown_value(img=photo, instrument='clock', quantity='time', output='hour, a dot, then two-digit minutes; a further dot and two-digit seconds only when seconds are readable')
5.50
